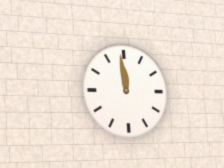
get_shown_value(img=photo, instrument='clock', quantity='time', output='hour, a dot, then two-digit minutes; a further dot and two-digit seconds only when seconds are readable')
11.59
